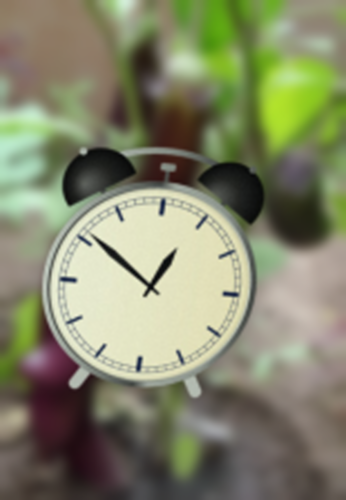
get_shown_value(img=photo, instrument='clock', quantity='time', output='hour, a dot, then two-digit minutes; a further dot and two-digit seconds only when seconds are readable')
12.51
